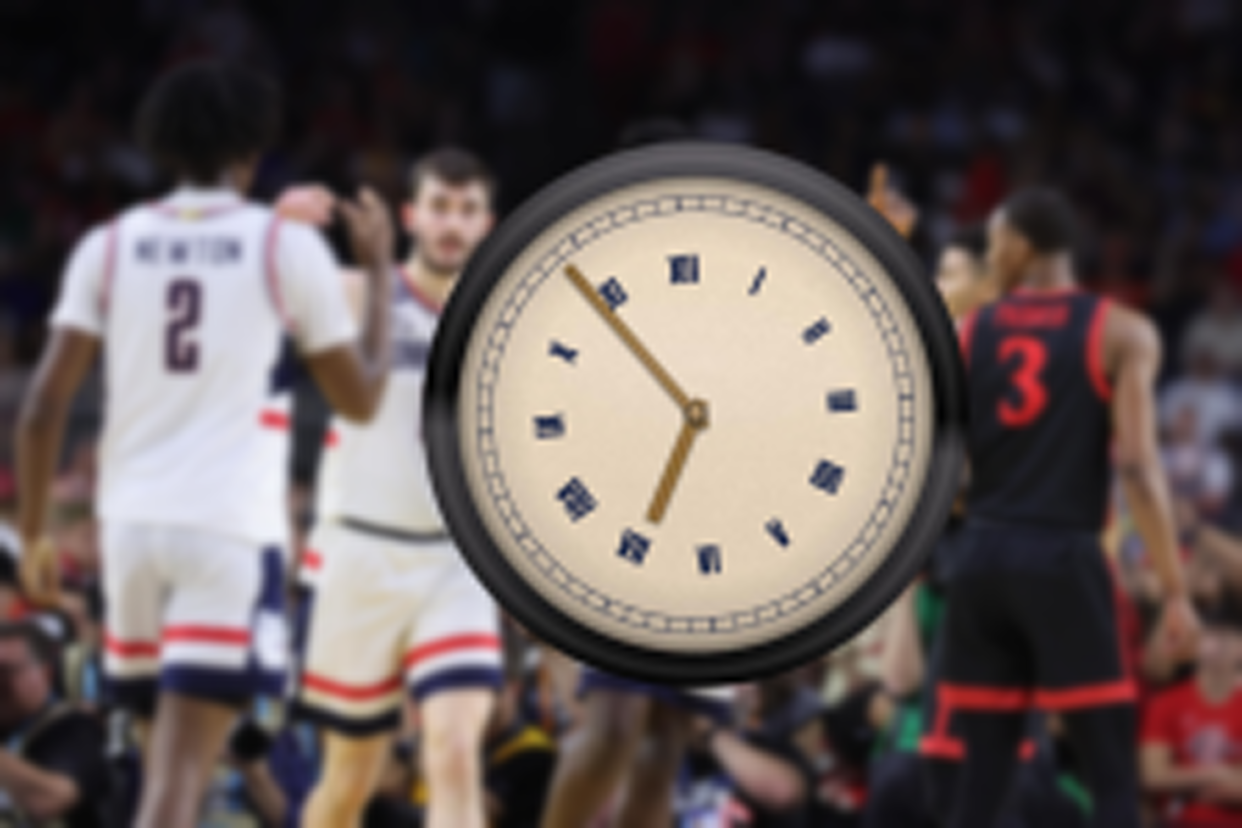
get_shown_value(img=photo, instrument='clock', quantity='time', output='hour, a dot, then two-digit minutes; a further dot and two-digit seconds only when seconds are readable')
6.54
